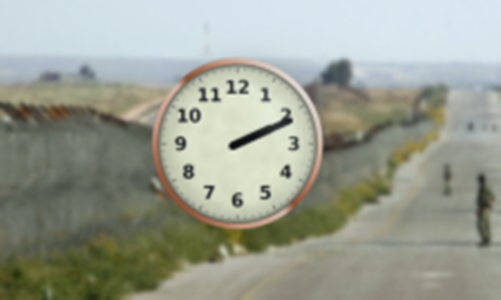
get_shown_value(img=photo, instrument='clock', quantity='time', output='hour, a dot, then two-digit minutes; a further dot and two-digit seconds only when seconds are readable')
2.11
